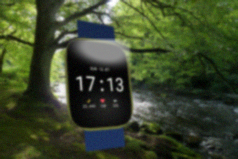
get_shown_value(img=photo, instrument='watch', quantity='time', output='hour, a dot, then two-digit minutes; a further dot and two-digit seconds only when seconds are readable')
17.13
